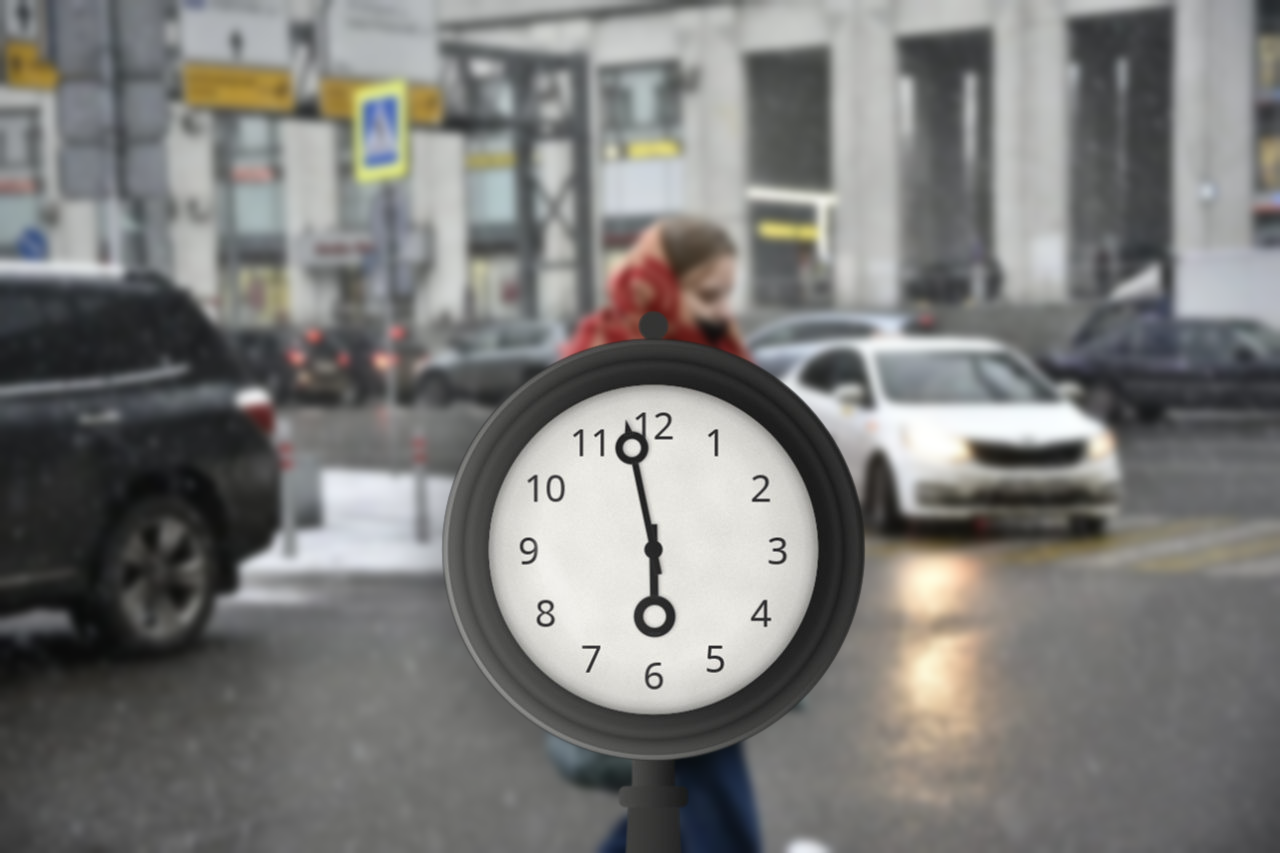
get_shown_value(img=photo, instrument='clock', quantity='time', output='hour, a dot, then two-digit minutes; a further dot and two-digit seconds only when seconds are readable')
5.58
